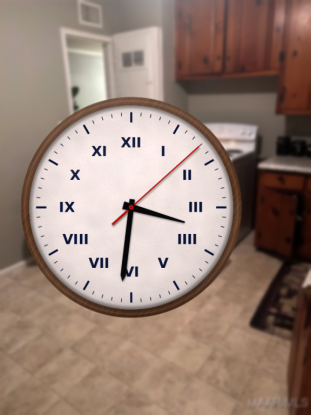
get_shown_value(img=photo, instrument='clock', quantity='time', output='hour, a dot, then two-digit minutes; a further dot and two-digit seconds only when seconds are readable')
3.31.08
